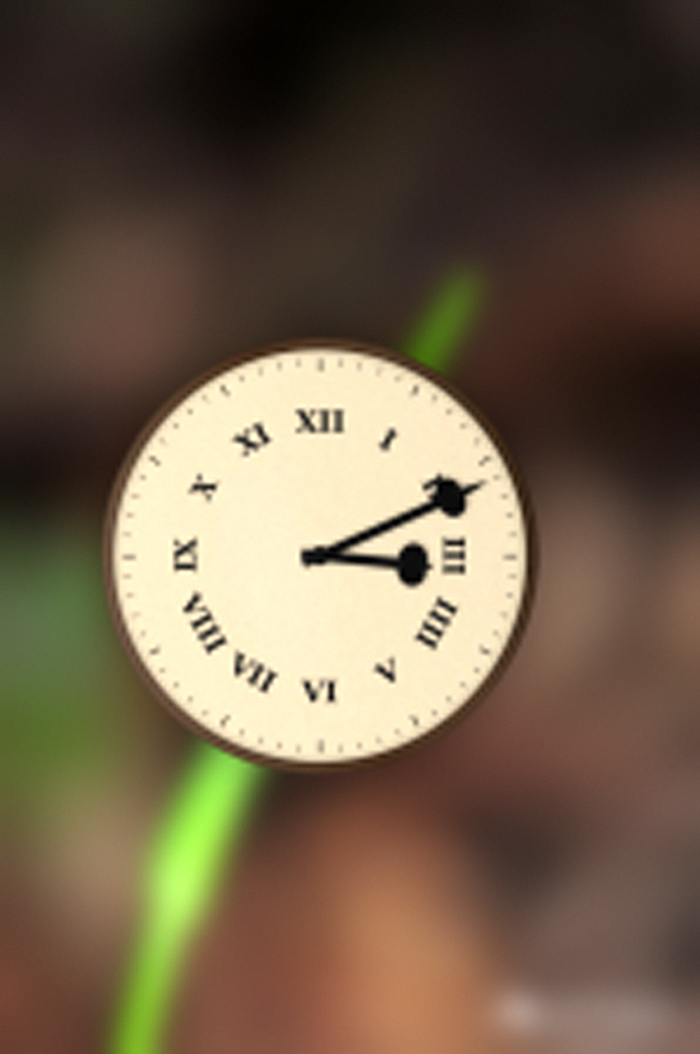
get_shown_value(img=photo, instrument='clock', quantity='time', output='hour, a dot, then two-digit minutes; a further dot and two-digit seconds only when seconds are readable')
3.11
